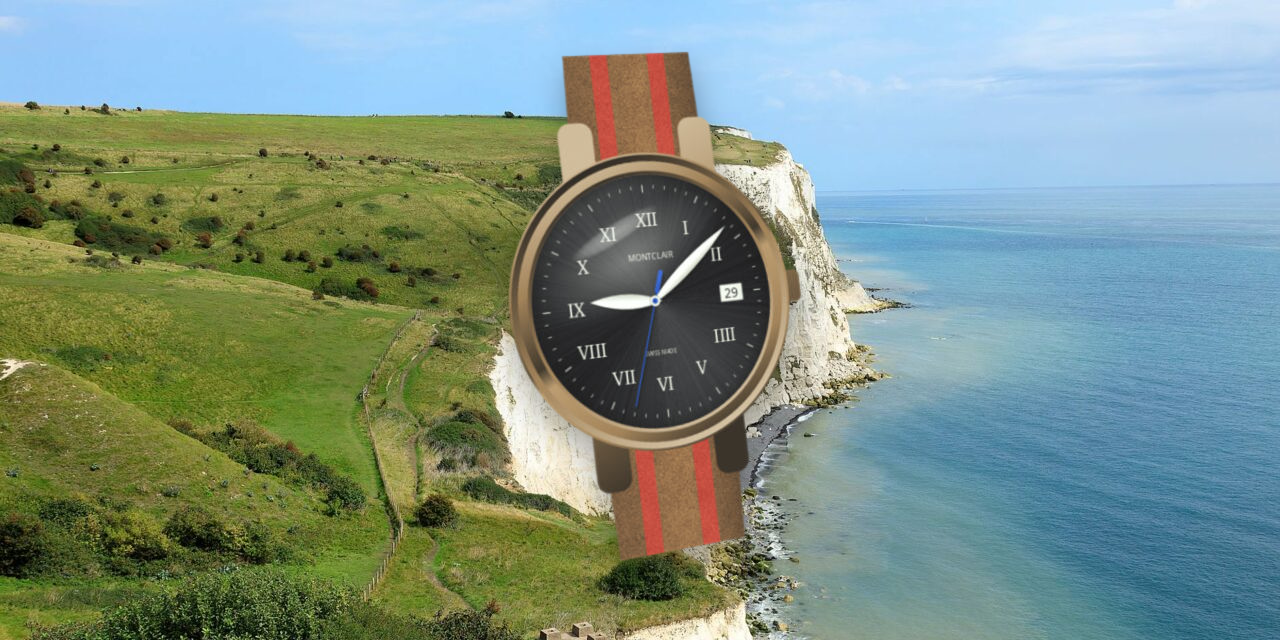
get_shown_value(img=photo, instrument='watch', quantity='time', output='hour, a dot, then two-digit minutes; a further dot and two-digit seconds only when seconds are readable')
9.08.33
